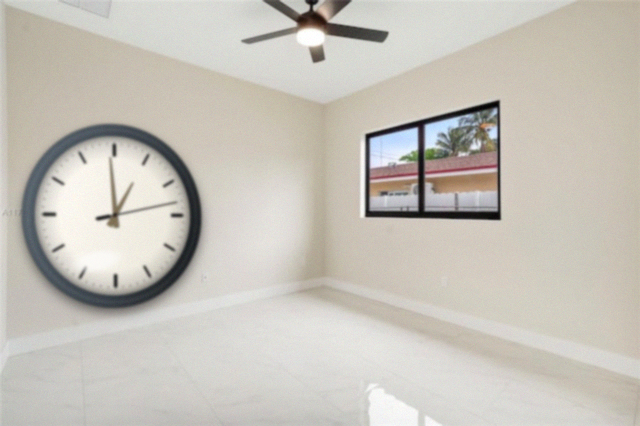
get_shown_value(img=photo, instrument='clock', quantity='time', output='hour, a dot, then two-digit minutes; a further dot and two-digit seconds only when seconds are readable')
12.59.13
